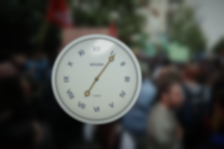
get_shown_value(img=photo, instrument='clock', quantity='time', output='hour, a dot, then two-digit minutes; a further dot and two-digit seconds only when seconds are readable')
7.06
